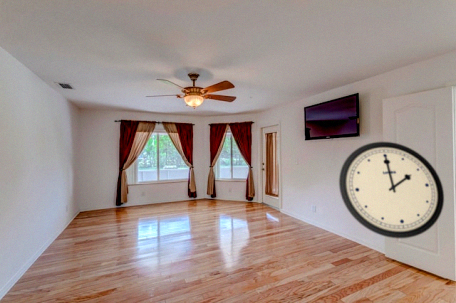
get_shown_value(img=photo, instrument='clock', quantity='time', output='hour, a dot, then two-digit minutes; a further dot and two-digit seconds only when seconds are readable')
2.00
